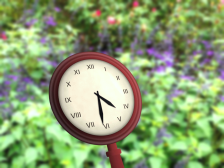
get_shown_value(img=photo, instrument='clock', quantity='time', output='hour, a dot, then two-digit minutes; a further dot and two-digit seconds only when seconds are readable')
4.31
